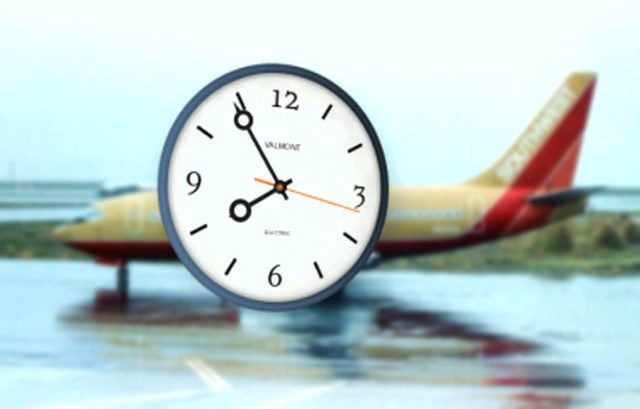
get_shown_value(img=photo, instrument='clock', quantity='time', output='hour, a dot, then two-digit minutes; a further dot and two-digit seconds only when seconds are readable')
7.54.17
